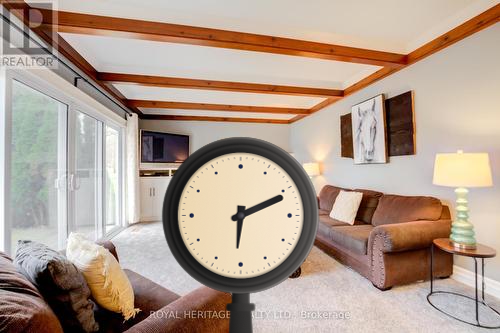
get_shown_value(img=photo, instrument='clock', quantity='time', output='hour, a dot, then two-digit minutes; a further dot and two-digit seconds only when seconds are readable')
6.11
